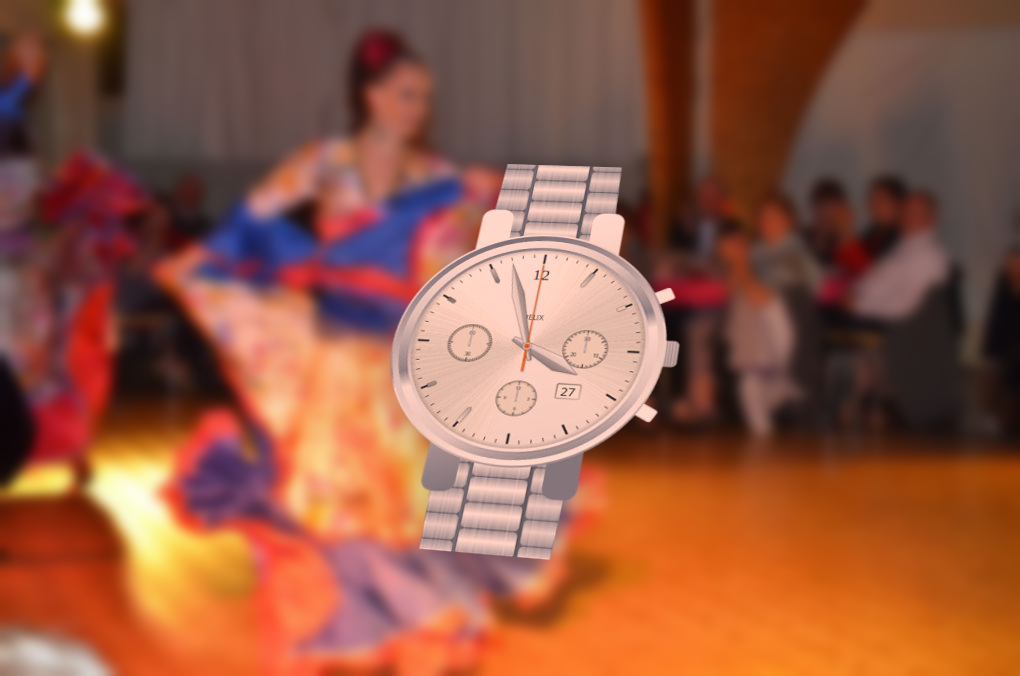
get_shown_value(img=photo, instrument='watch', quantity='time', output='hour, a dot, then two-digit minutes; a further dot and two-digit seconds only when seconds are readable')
3.57
